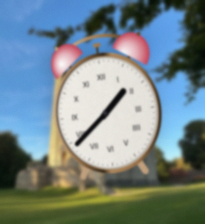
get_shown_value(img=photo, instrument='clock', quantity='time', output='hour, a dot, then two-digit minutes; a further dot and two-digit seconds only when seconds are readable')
1.39
